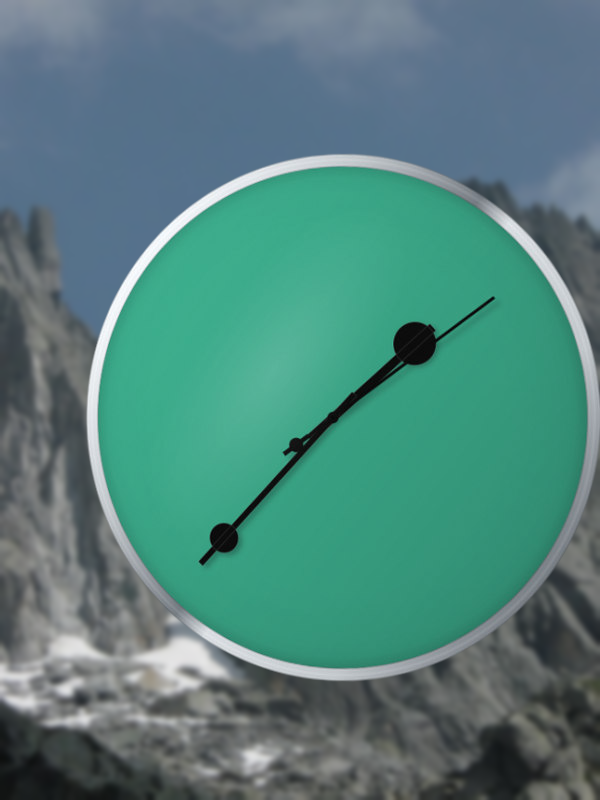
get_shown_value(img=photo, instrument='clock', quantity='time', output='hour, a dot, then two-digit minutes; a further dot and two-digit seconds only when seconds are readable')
1.37.09
